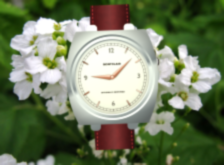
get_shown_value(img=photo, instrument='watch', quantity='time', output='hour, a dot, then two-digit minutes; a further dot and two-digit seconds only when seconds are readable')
9.08
